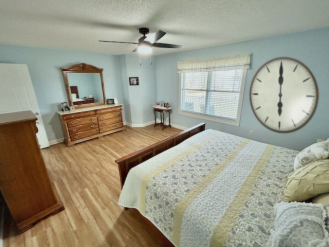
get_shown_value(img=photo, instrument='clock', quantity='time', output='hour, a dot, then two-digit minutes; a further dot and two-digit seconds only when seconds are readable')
6.00
